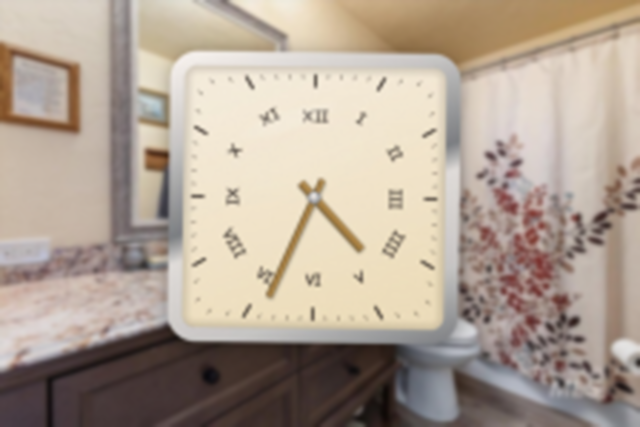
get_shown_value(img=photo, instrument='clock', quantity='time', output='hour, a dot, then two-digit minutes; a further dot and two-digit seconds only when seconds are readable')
4.34
